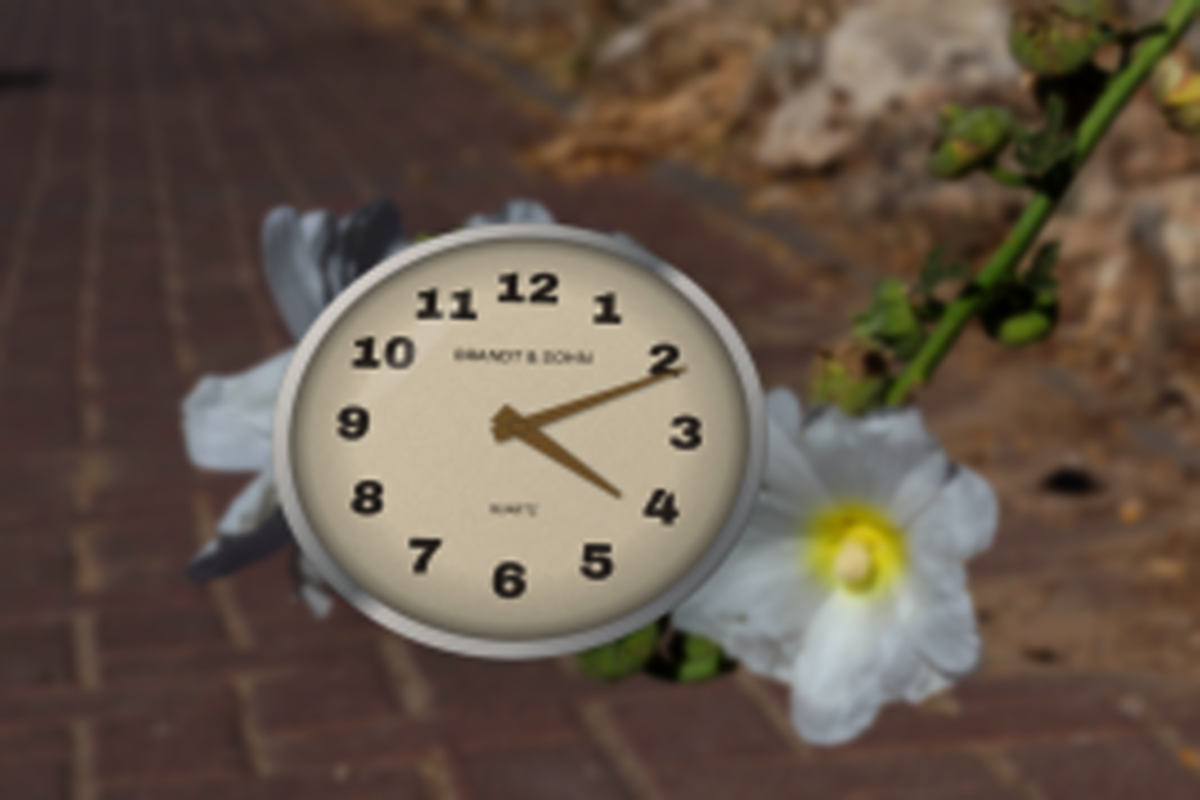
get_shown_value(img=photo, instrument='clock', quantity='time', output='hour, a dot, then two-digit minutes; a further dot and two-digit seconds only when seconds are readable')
4.11
